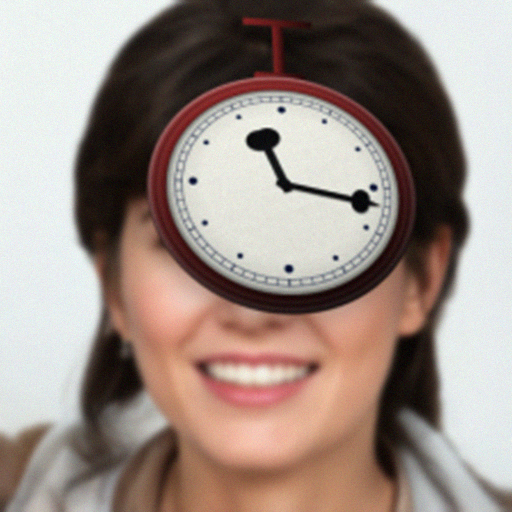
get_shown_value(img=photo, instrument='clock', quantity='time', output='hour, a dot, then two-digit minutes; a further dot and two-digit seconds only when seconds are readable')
11.17
